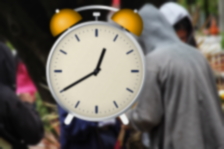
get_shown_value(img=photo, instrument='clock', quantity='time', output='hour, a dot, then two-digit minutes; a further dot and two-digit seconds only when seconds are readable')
12.40
